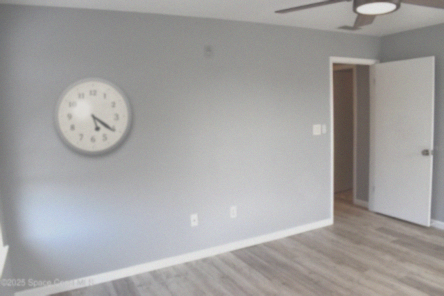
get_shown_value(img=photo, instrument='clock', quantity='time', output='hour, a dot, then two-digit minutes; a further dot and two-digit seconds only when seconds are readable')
5.21
